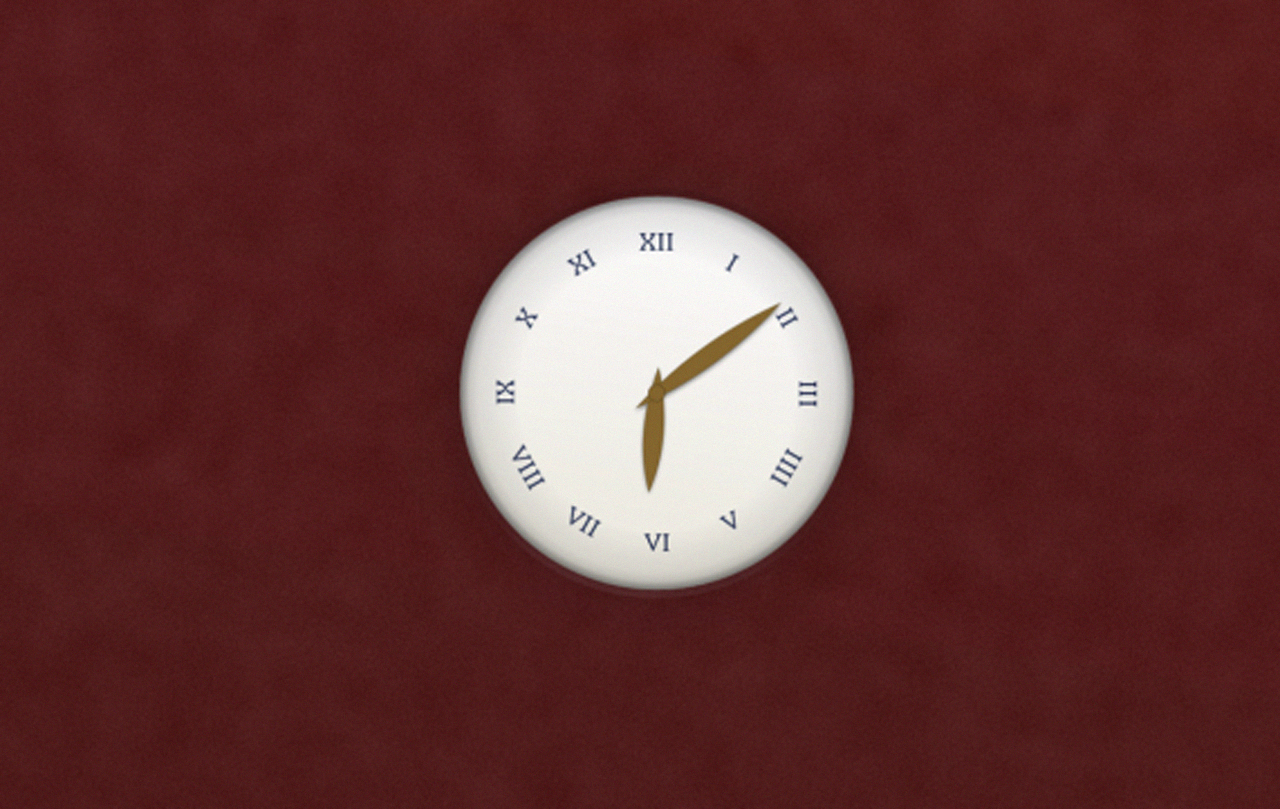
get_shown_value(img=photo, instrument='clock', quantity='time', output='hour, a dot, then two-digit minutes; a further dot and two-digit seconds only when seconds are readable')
6.09
